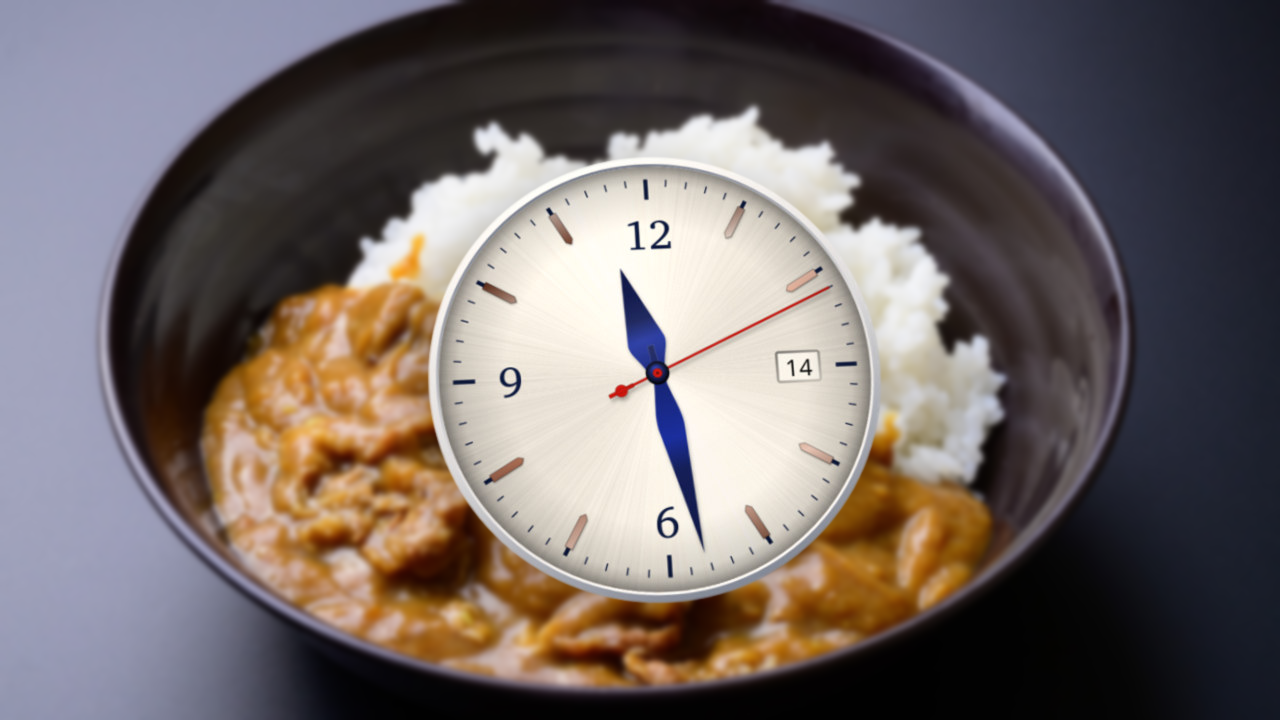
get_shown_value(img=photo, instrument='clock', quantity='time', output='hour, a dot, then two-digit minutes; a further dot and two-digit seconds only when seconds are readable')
11.28.11
